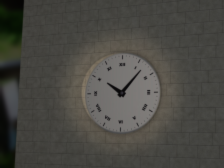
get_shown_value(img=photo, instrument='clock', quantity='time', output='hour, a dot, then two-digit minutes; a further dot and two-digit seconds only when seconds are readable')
10.07
